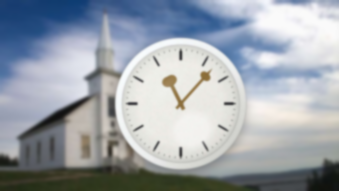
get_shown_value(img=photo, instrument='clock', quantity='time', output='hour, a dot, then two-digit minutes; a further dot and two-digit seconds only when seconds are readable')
11.07
